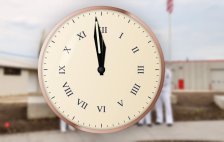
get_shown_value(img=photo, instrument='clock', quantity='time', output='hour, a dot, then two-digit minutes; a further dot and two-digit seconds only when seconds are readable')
11.59
